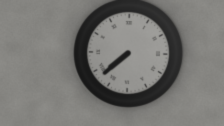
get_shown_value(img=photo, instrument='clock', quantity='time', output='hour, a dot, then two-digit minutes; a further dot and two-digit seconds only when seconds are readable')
7.38
